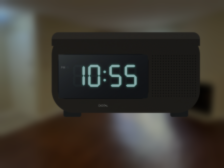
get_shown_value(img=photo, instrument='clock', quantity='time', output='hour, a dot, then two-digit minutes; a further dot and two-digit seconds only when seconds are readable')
10.55
